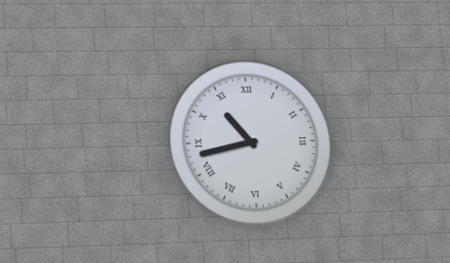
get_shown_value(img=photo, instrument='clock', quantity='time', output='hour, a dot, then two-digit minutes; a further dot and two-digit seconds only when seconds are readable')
10.43
